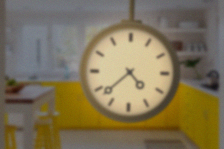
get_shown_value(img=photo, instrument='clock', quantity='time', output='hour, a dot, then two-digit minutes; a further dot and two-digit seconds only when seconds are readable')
4.38
